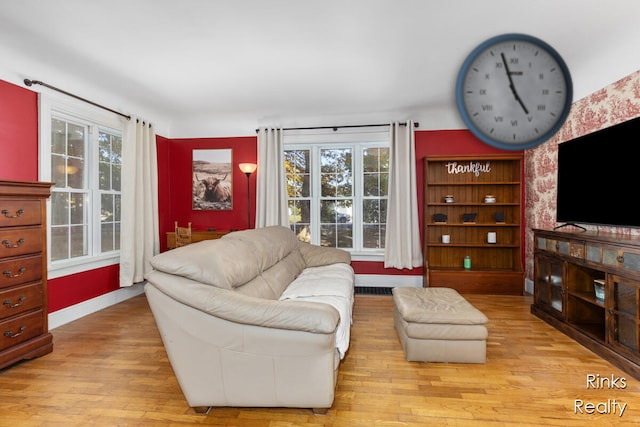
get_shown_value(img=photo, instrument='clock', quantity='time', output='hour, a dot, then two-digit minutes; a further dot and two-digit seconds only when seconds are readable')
4.57
